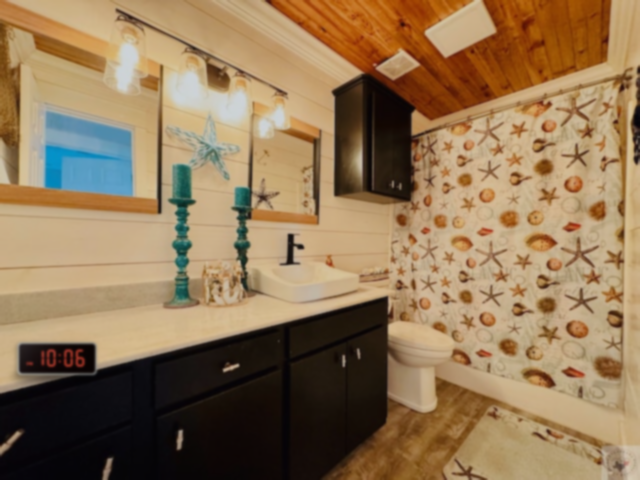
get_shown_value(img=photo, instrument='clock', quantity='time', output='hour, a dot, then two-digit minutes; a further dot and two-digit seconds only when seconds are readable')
10.06
